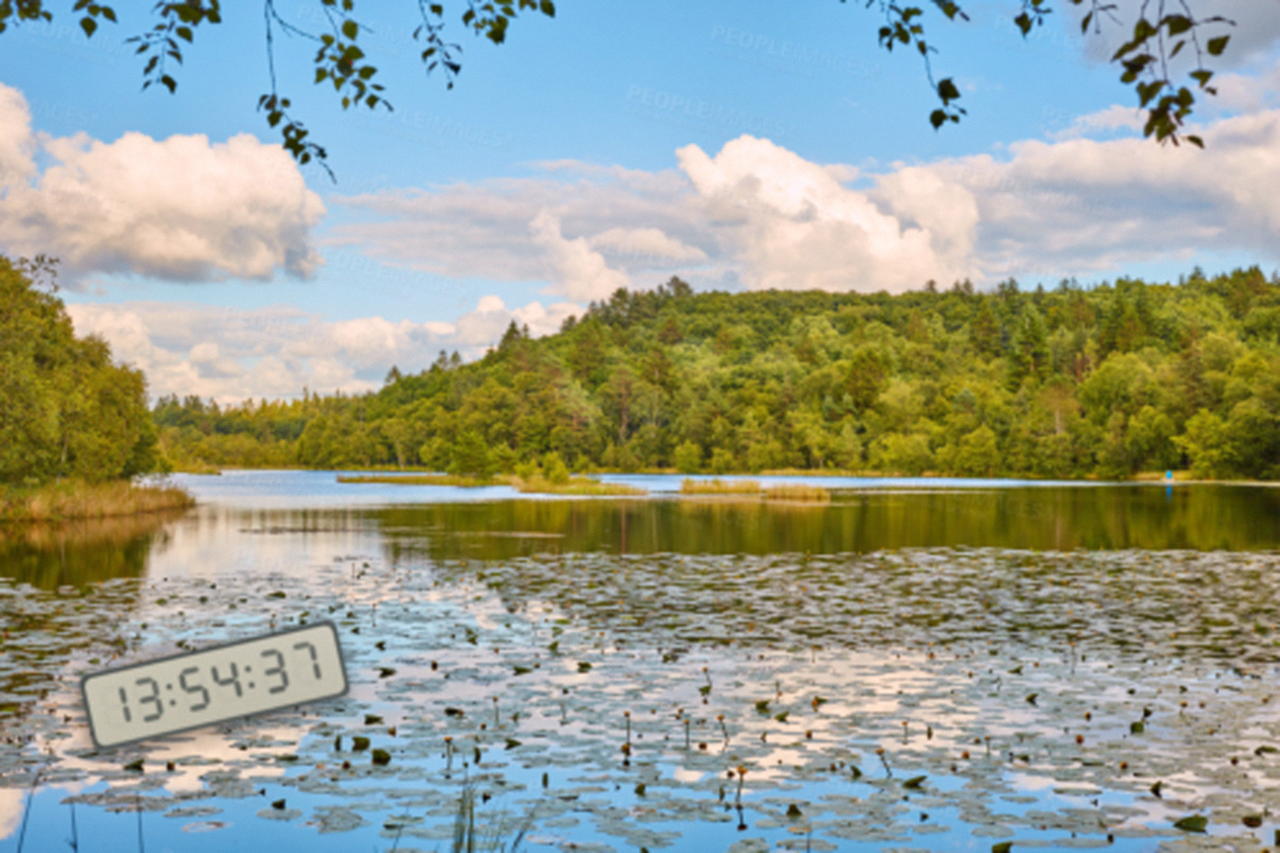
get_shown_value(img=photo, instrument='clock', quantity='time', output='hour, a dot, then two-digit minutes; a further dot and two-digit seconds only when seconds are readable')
13.54.37
